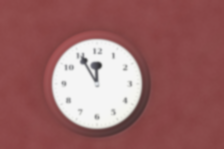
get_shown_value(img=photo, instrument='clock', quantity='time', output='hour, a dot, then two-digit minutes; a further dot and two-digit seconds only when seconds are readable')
11.55
